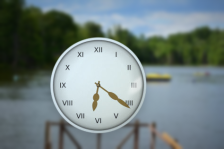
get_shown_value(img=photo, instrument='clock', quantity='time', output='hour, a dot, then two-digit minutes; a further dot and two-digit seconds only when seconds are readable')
6.21
